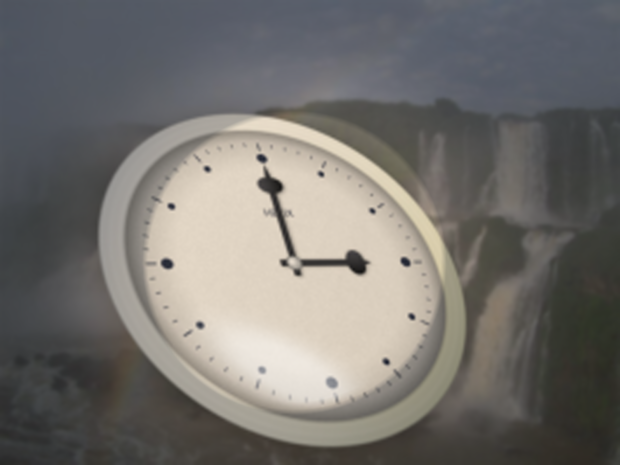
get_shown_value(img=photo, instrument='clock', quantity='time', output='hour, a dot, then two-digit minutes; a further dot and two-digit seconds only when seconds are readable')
3.00
